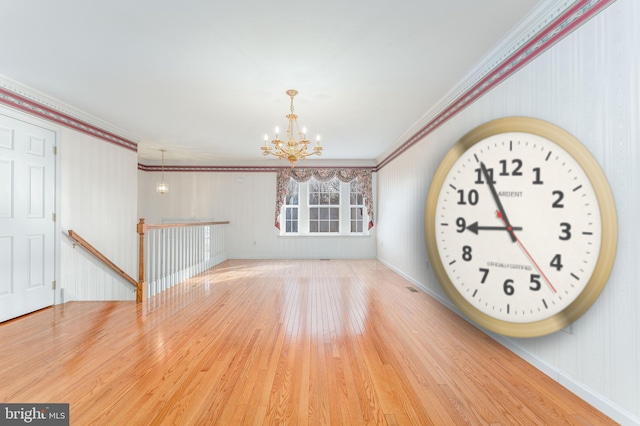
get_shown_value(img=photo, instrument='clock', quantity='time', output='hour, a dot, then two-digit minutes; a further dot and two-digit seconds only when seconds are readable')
8.55.23
